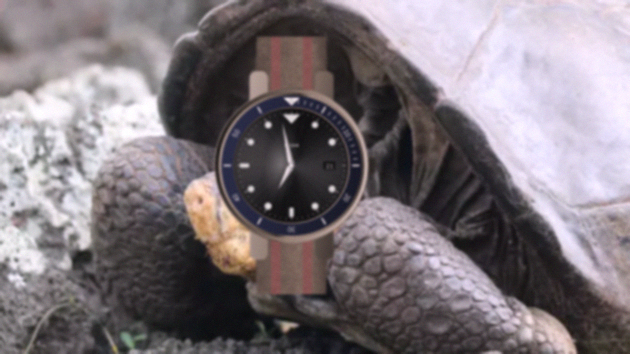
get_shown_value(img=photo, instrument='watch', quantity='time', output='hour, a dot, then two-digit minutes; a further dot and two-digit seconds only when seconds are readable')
6.58
